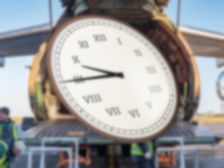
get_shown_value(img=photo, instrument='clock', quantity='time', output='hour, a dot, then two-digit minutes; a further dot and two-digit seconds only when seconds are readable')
9.45
